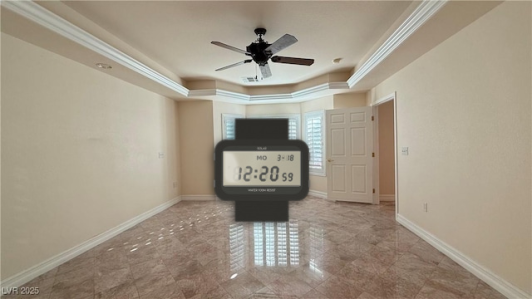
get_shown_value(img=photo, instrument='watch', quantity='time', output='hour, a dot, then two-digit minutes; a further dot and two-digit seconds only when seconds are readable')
12.20.59
